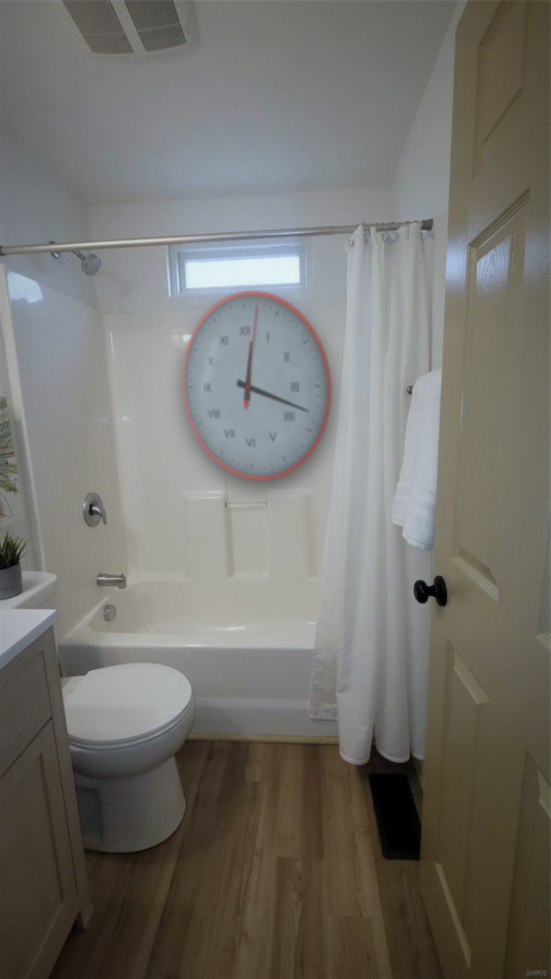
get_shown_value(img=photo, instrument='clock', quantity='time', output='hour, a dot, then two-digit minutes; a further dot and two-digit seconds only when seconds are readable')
12.18.02
